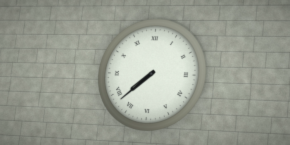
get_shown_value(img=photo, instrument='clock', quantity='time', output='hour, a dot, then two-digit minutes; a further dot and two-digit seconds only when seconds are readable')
7.38
